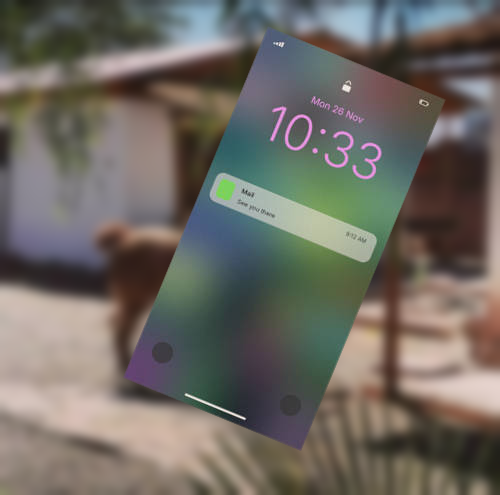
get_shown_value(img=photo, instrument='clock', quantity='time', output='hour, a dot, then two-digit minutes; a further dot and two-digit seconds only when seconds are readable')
10.33
